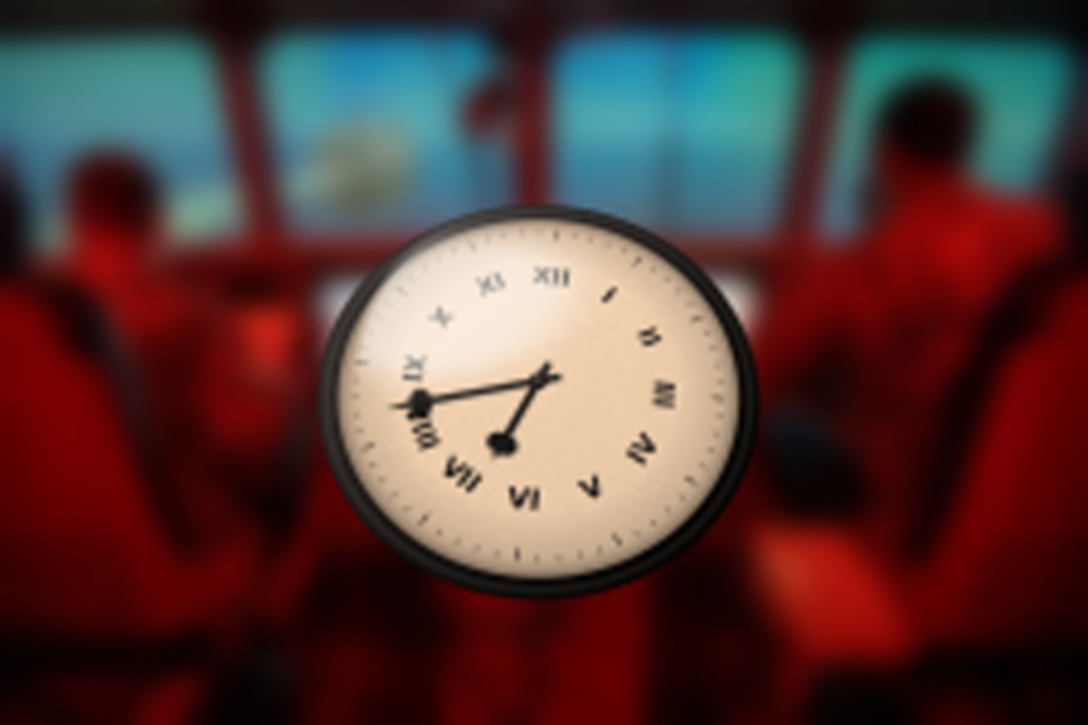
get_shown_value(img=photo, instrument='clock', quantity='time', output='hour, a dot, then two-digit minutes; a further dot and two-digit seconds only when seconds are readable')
6.42
